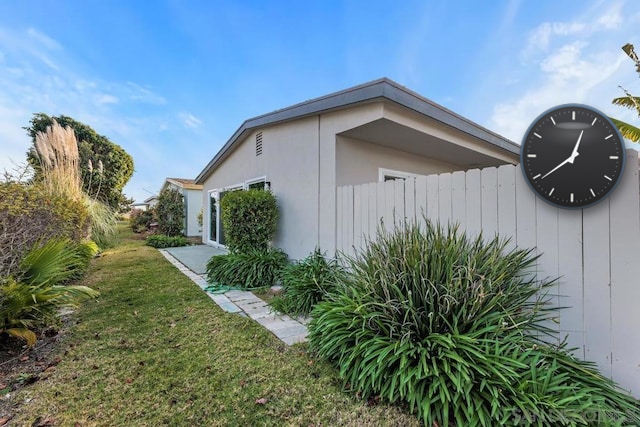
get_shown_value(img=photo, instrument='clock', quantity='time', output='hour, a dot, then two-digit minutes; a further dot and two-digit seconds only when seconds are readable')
12.39
